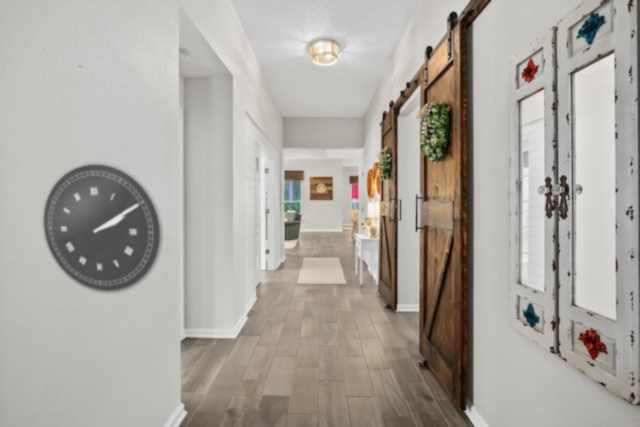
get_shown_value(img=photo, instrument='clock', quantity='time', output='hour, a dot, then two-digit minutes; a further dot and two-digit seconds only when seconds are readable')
2.10
